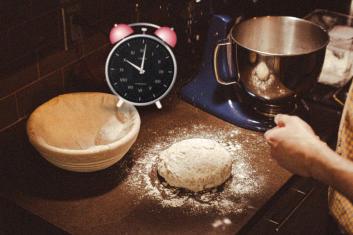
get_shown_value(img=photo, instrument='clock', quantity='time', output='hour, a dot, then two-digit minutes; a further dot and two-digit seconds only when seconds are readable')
10.01
